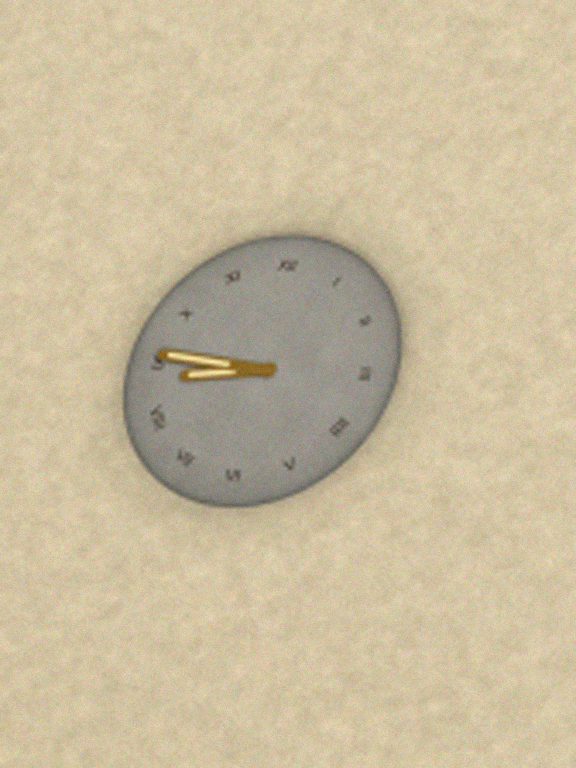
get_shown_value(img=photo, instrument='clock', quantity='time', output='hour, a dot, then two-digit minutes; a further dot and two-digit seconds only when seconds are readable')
8.46
